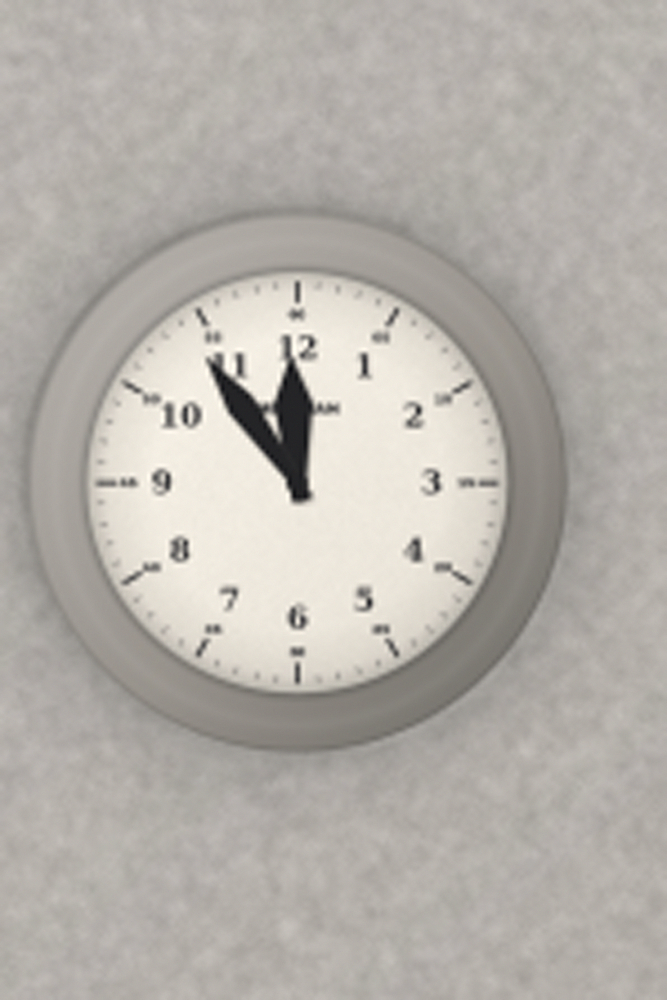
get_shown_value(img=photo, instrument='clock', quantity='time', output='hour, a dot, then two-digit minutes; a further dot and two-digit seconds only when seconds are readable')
11.54
